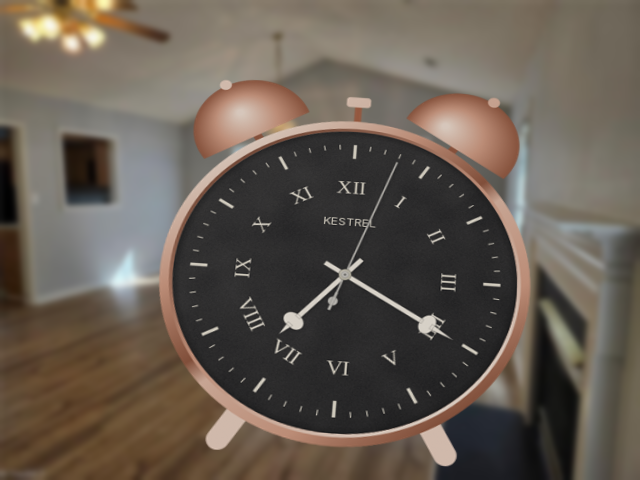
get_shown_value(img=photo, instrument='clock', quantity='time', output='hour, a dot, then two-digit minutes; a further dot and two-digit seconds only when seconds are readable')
7.20.03
